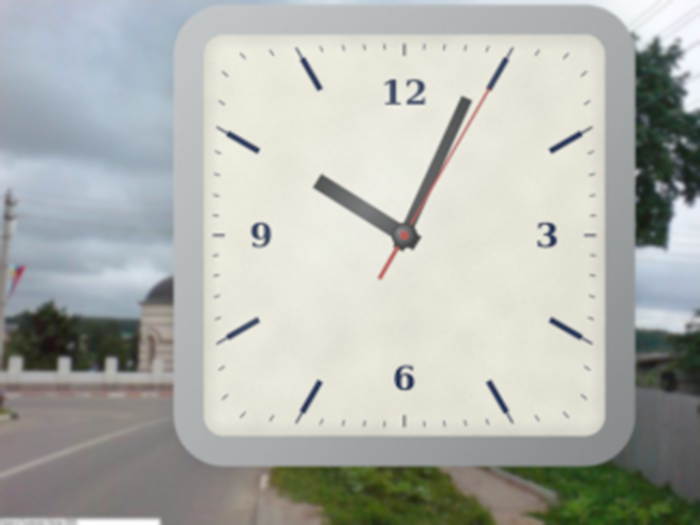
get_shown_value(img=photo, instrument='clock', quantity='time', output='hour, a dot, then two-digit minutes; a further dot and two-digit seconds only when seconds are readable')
10.04.05
